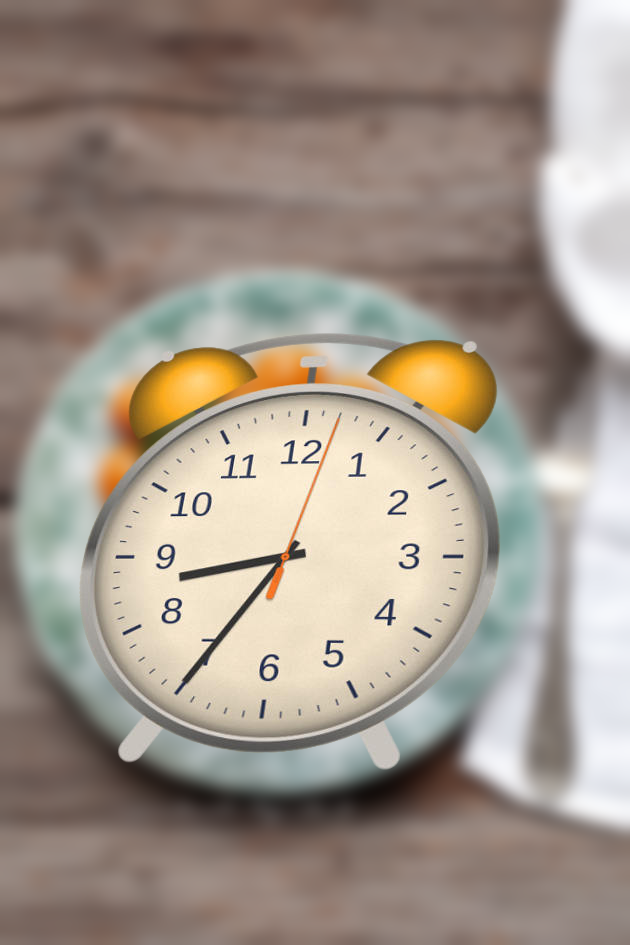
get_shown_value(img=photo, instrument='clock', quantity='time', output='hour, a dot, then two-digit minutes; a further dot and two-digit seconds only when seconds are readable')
8.35.02
